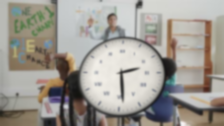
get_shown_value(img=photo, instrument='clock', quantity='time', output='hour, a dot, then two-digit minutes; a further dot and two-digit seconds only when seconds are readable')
2.29
